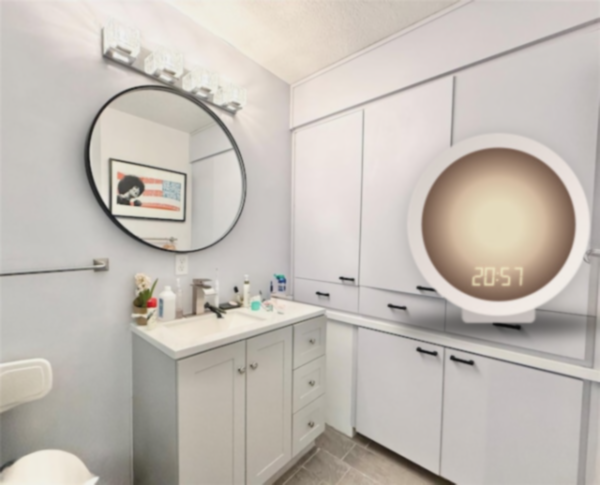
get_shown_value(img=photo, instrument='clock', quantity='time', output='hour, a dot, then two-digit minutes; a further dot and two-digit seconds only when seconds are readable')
20.57
